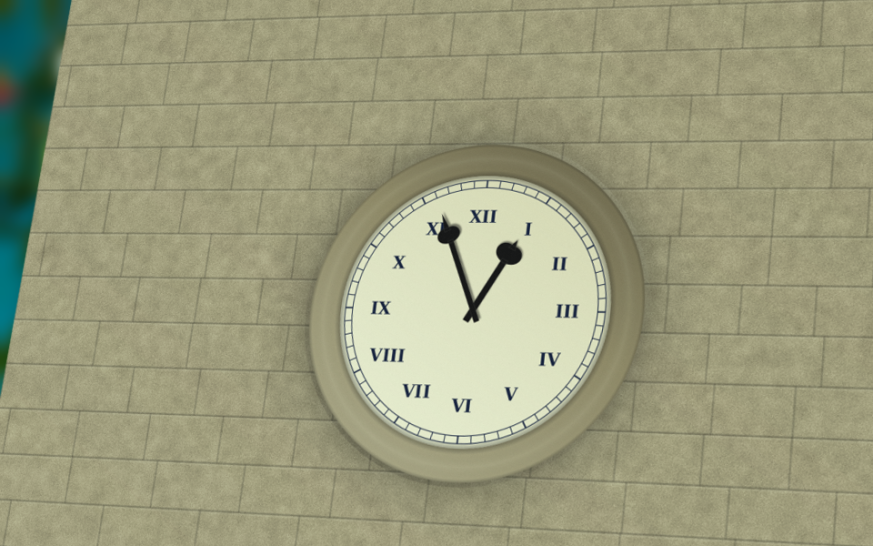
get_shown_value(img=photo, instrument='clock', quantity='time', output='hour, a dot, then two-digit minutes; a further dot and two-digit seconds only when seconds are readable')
12.56
